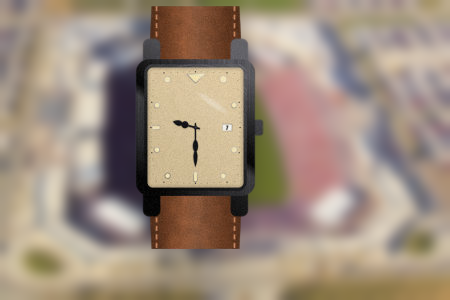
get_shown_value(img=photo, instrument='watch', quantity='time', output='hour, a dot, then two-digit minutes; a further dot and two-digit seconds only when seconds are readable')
9.30
